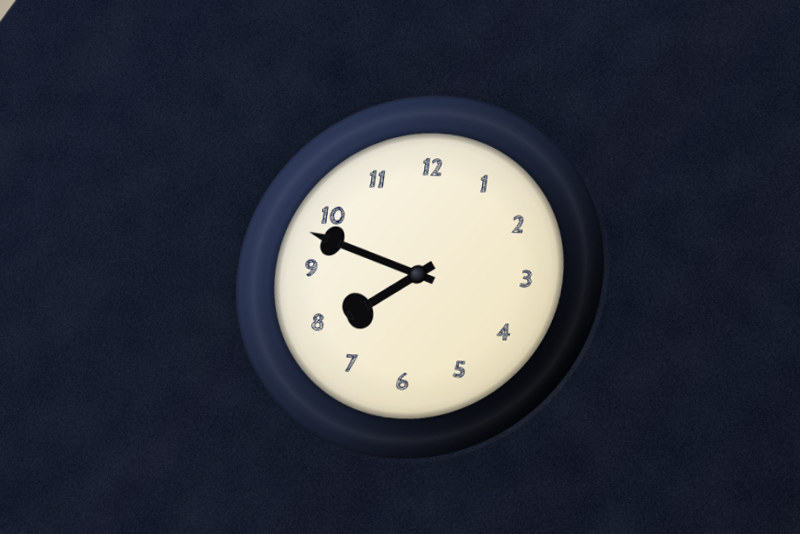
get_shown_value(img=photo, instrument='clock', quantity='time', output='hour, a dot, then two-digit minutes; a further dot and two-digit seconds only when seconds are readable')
7.48
